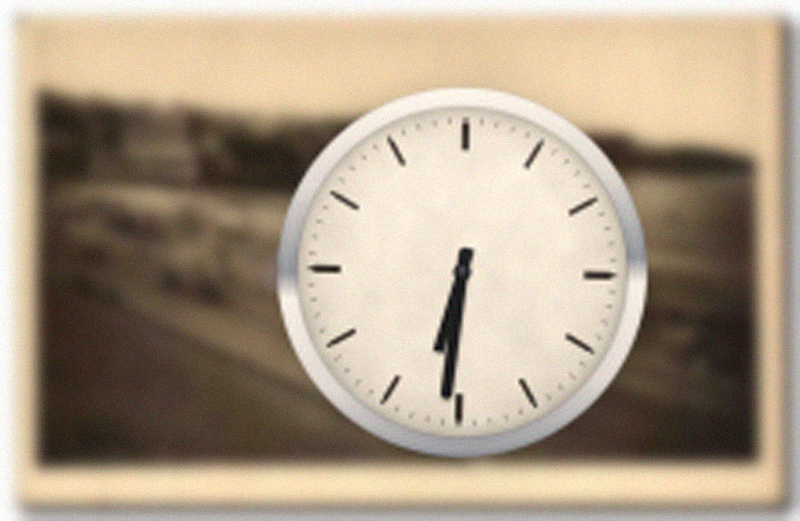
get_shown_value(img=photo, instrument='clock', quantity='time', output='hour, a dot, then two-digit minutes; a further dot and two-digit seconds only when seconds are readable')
6.31
